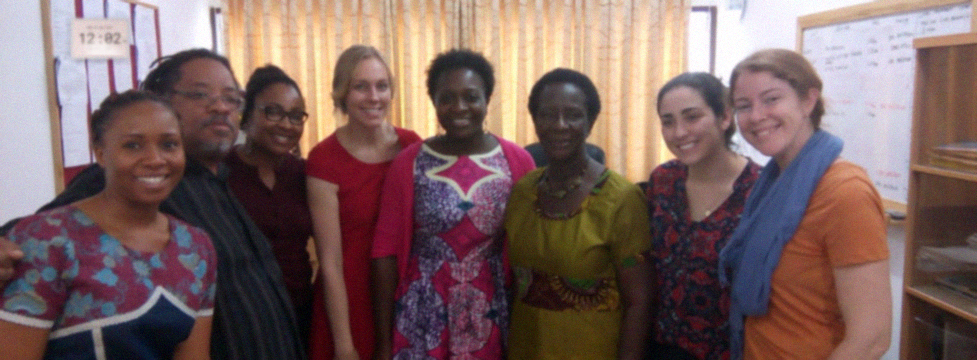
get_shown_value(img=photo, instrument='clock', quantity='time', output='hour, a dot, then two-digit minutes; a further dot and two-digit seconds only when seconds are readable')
12.02
